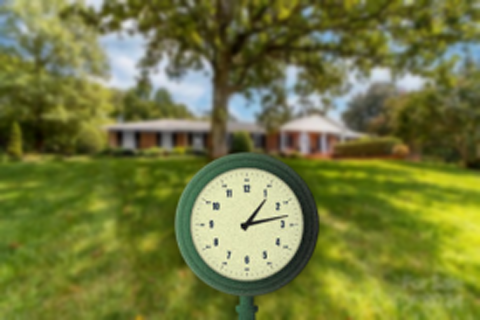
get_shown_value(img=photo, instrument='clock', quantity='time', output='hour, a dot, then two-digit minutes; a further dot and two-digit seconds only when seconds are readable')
1.13
